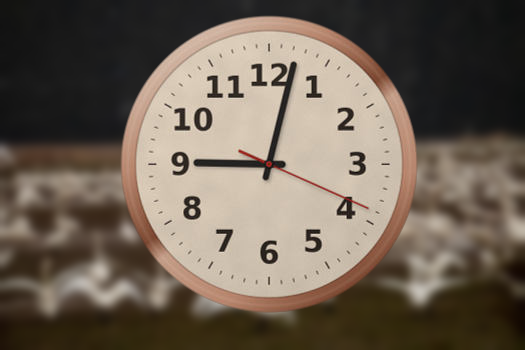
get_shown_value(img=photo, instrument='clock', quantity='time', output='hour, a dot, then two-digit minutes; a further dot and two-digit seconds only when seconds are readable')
9.02.19
